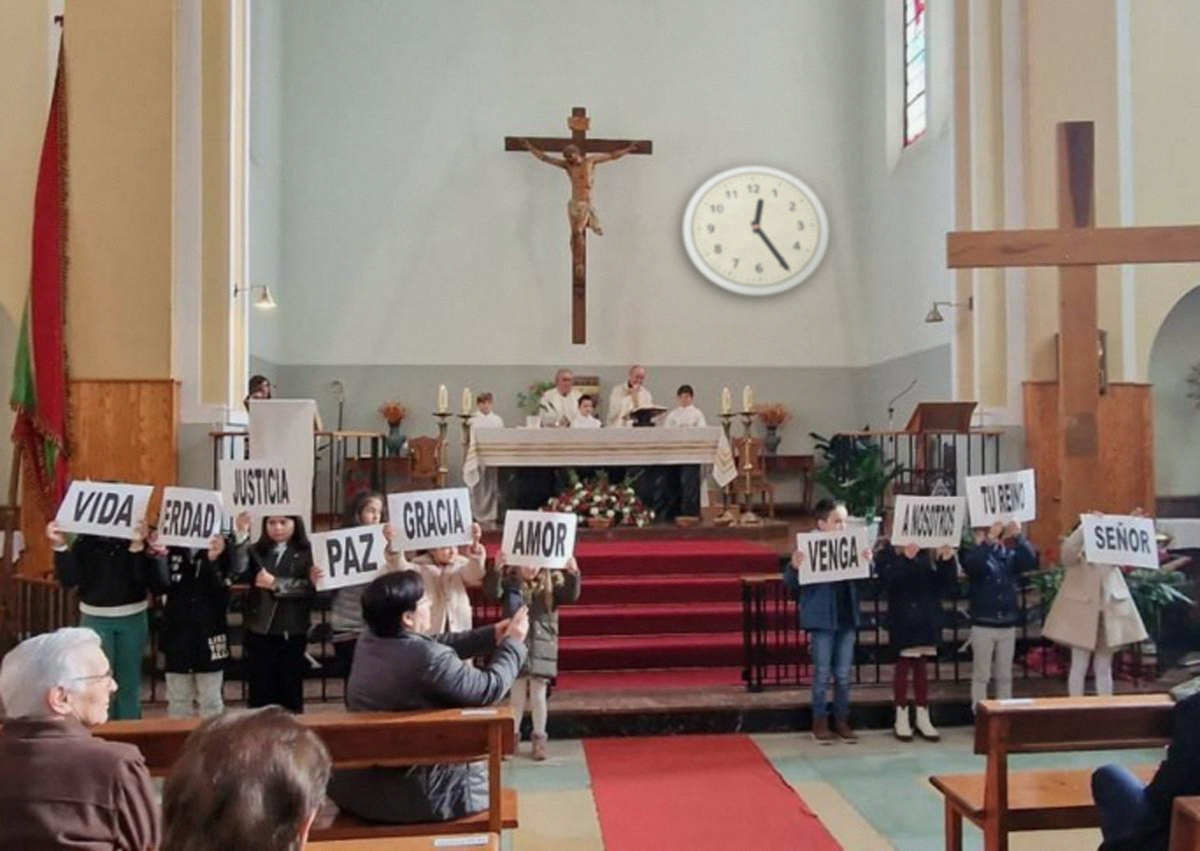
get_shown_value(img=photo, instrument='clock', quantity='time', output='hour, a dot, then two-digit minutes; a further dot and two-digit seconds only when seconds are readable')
12.25
